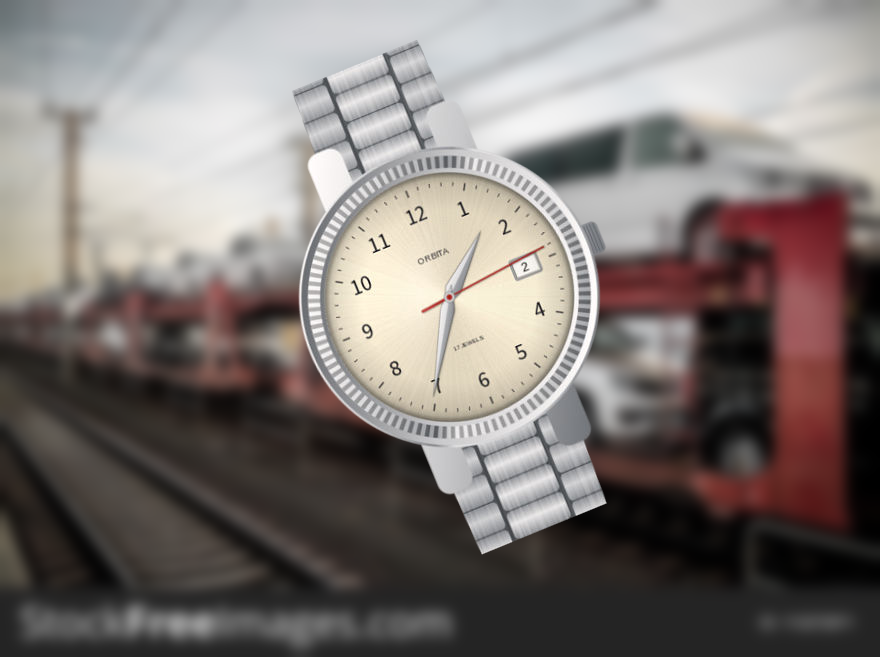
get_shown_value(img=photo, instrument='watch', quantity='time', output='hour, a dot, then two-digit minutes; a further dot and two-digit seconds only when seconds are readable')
1.35.14
